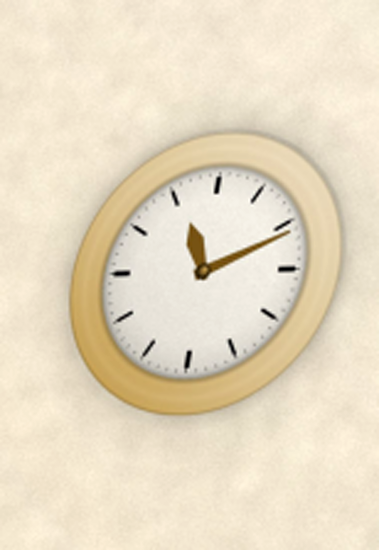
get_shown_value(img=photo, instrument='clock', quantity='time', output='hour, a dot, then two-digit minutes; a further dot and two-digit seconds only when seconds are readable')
11.11
